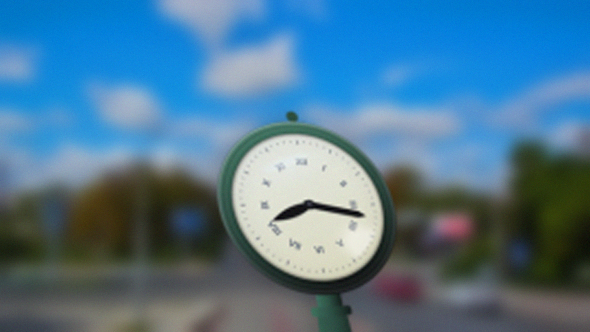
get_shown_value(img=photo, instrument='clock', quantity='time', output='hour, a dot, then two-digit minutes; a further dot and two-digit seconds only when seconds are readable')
8.17
